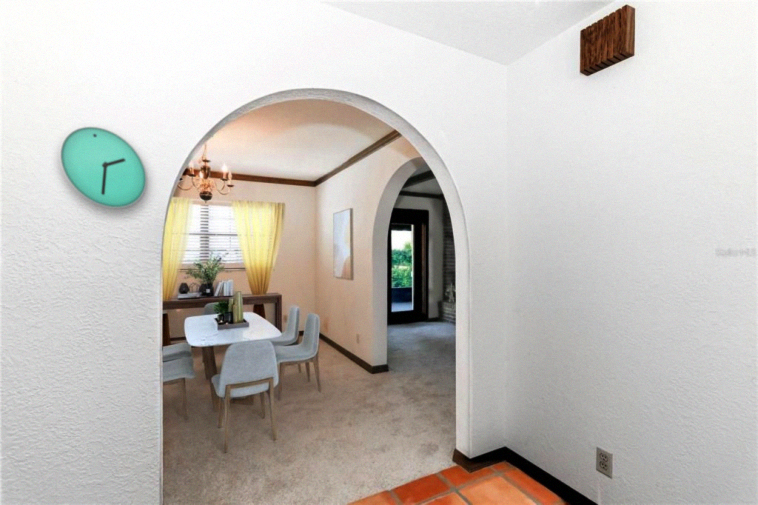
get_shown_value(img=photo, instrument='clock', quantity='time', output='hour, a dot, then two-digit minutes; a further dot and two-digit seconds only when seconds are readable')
2.34
